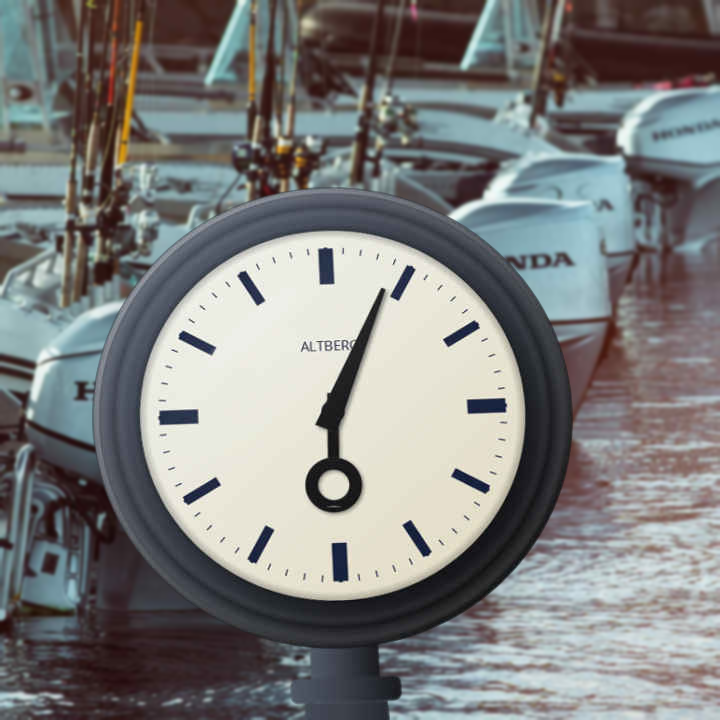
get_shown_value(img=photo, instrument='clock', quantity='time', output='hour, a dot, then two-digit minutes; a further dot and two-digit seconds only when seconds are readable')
6.04
